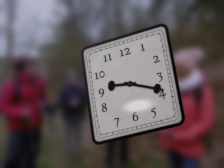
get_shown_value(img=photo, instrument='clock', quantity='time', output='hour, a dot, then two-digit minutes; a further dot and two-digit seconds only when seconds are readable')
9.19
